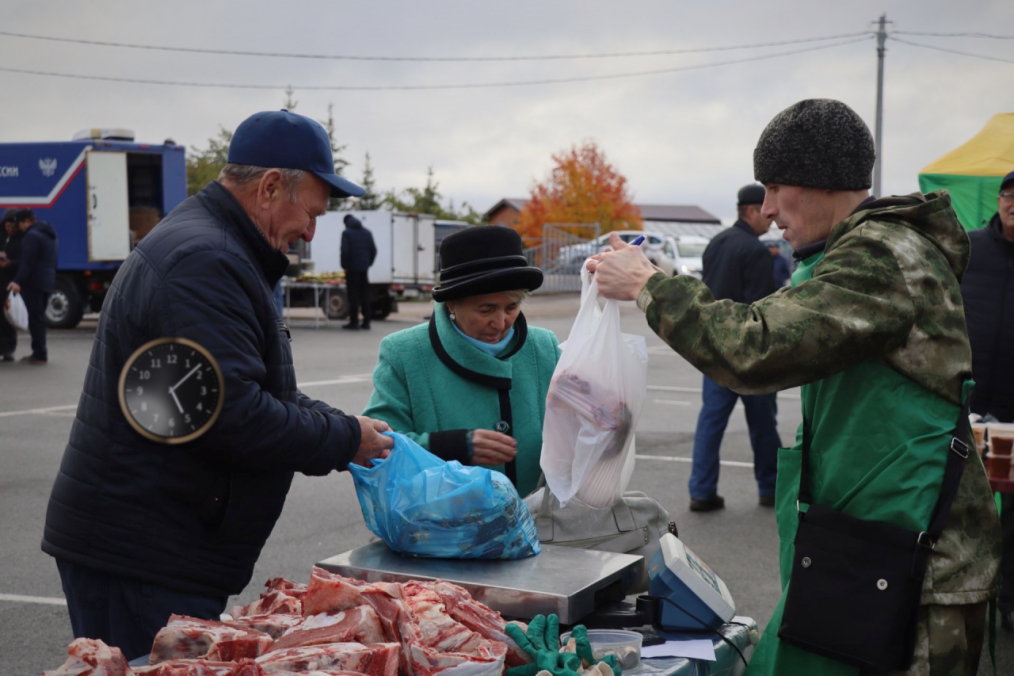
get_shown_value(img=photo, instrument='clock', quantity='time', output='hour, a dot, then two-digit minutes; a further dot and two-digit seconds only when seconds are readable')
5.08
